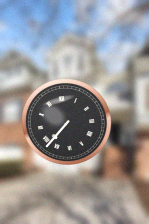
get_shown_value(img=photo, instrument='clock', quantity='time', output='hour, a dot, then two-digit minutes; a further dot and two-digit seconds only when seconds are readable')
7.38
